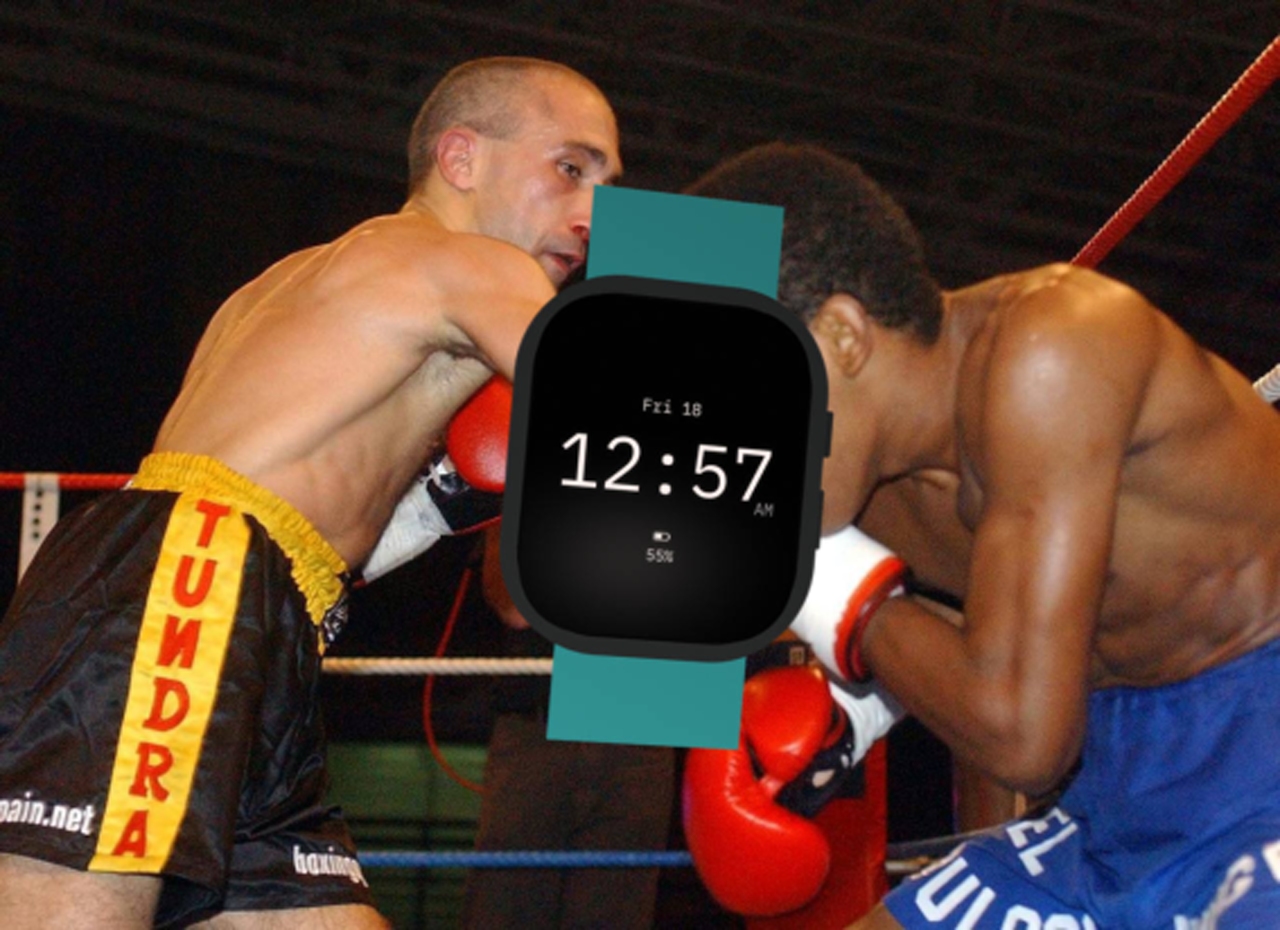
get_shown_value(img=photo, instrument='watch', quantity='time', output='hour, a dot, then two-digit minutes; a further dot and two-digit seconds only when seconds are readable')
12.57
